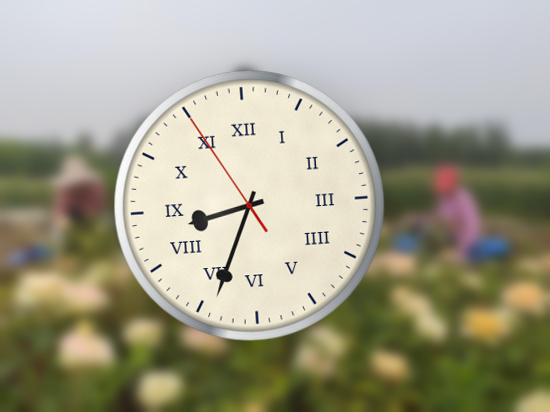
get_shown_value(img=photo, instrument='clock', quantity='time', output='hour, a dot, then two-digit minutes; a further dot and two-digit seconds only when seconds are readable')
8.33.55
